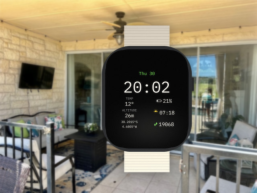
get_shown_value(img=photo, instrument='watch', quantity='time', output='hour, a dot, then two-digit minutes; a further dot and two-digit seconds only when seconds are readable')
20.02
